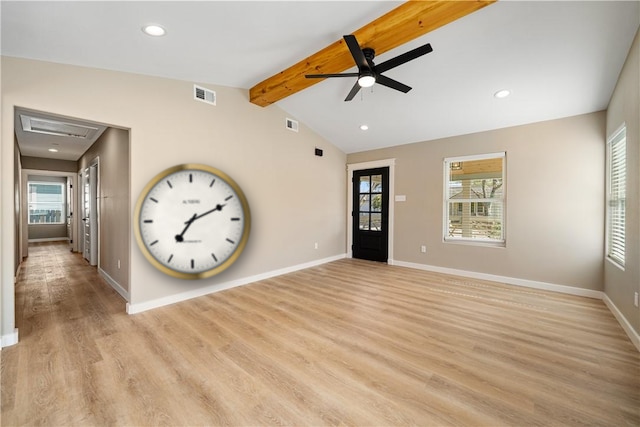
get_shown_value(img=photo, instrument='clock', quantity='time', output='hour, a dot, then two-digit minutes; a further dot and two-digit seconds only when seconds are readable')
7.11
